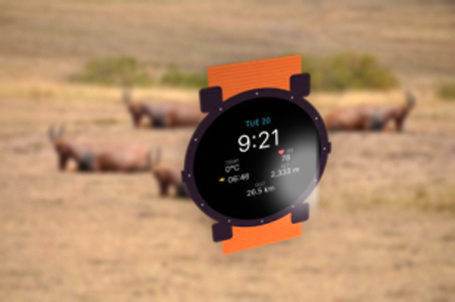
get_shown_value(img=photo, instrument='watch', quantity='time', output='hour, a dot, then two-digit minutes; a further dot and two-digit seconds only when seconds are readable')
9.21
